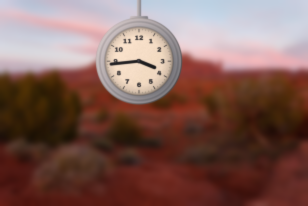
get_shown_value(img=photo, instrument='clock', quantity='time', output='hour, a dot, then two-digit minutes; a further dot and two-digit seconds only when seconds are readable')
3.44
